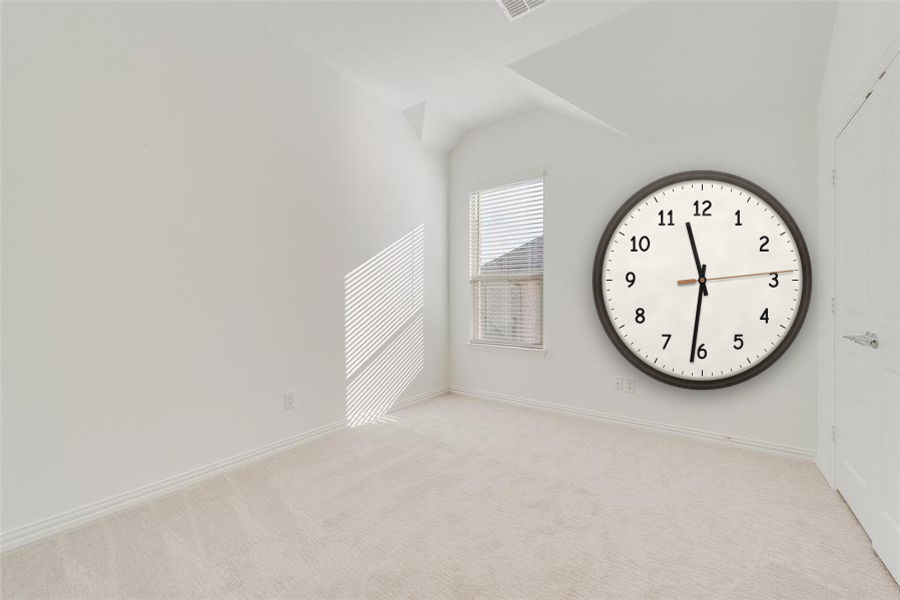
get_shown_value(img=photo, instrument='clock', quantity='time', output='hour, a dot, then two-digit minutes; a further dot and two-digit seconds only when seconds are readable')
11.31.14
